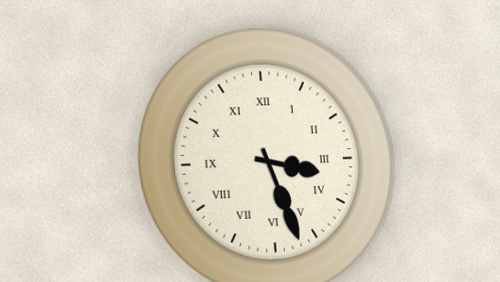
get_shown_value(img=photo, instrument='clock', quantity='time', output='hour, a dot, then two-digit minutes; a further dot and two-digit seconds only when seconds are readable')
3.27
